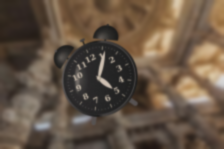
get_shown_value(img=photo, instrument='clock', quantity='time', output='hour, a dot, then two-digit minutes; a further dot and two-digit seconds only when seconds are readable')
5.06
